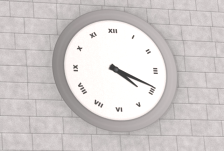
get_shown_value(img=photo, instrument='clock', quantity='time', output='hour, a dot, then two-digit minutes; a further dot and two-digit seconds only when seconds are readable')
4.19
